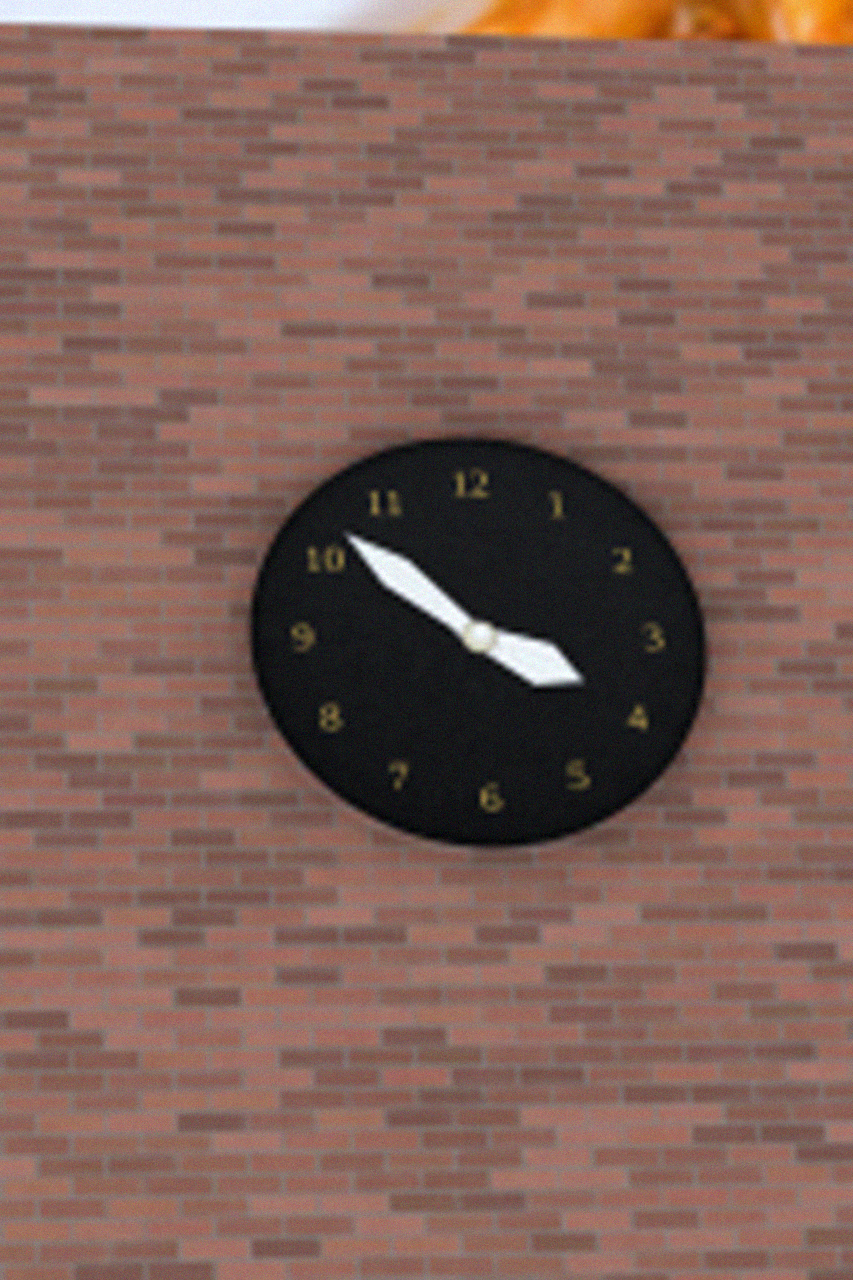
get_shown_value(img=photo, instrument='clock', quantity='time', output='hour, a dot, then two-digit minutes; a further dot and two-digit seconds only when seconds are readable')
3.52
